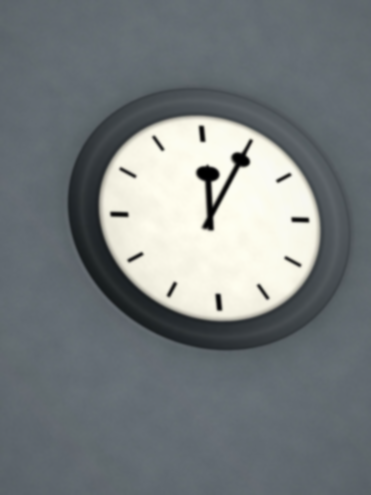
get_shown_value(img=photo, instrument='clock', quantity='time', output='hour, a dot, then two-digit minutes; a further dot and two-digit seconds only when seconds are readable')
12.05
